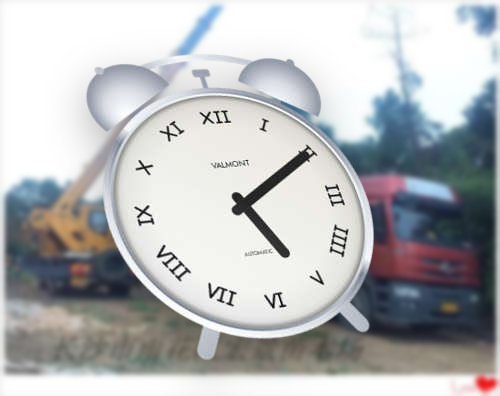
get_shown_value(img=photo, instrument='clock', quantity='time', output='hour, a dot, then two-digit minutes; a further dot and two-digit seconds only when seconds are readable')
5.10
